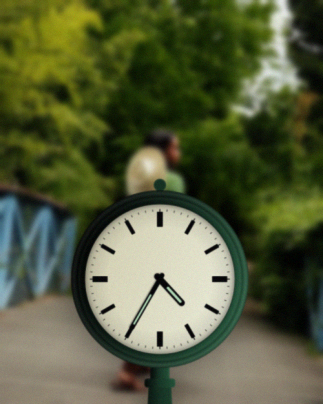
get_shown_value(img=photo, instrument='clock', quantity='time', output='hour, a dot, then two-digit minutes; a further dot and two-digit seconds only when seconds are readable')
4.35
